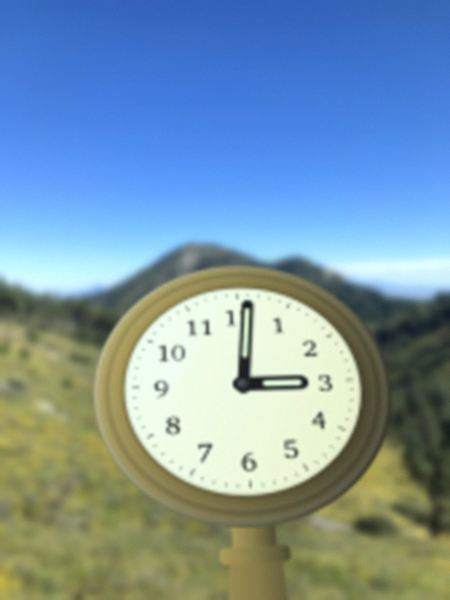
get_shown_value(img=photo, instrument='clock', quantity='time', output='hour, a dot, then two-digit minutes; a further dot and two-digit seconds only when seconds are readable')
3.01
